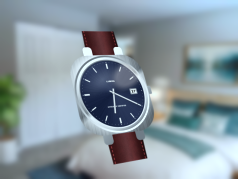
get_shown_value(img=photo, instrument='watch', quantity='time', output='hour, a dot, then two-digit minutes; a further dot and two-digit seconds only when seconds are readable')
6.20
